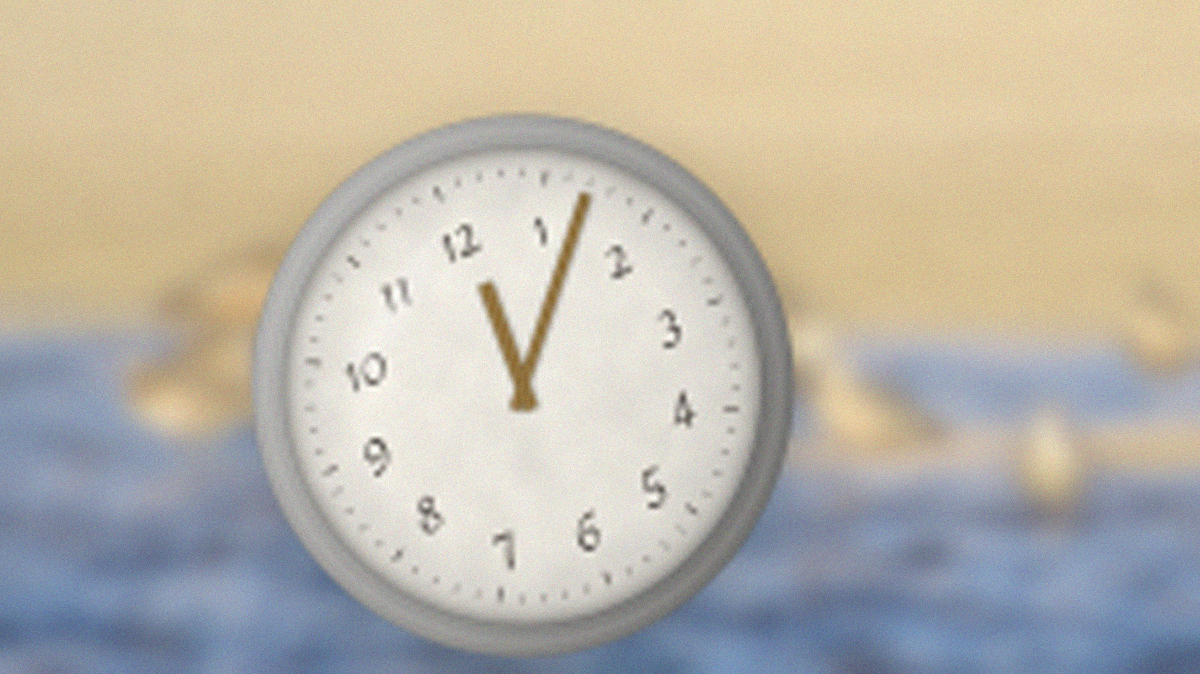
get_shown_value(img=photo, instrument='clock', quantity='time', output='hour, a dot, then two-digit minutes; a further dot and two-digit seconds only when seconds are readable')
12.07
